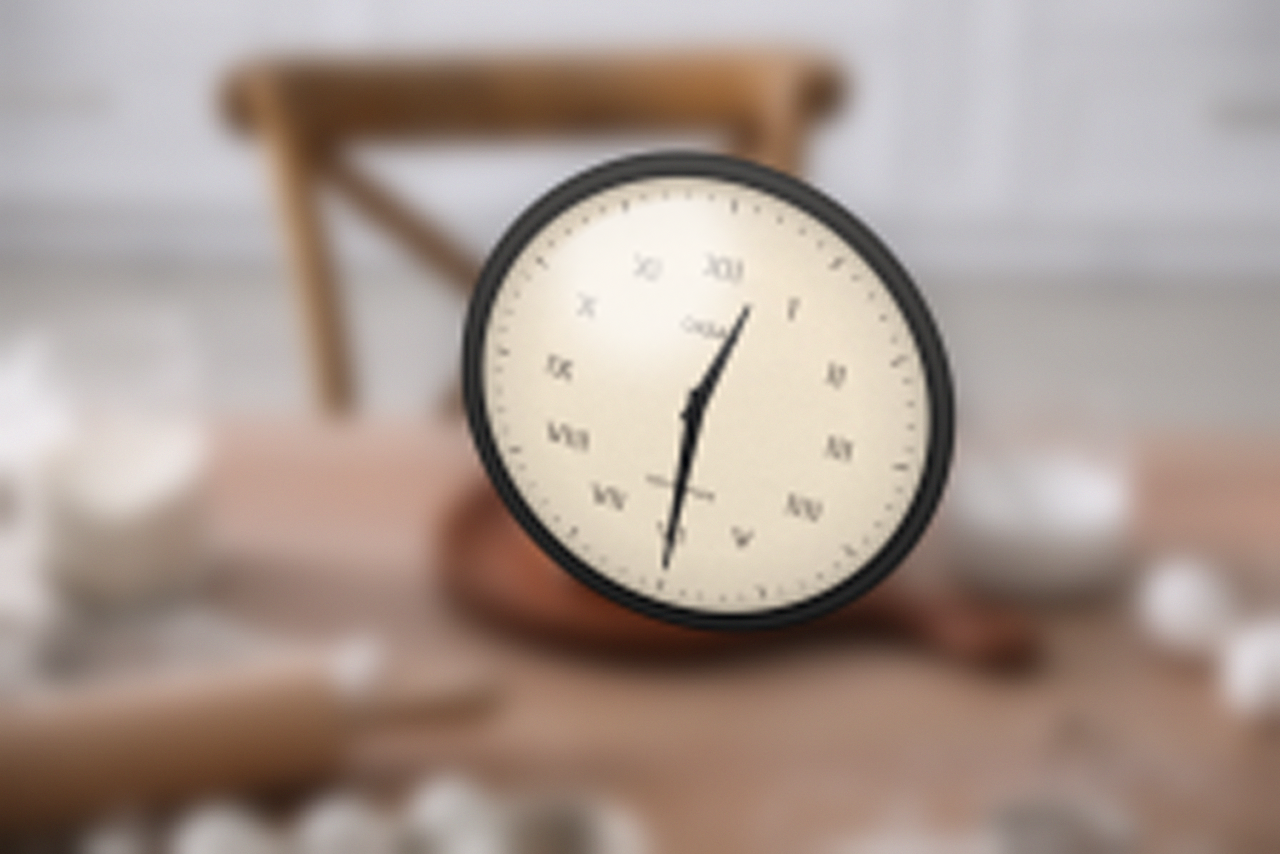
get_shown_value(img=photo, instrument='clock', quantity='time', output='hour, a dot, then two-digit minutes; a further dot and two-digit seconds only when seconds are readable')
12.30
